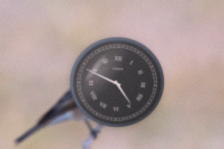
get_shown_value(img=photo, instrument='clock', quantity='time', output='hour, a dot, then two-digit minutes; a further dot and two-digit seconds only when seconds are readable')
4.49
